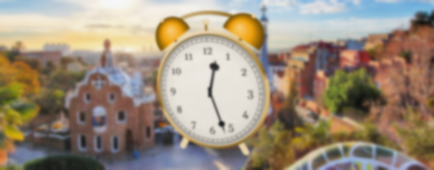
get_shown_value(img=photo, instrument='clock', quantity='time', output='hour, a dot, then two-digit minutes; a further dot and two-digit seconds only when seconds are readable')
12.27
